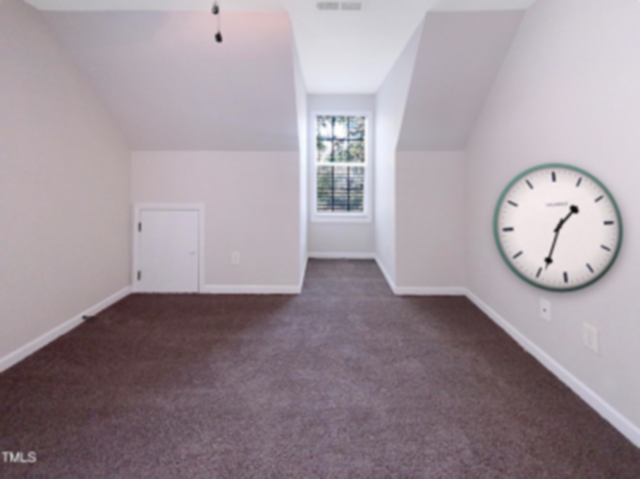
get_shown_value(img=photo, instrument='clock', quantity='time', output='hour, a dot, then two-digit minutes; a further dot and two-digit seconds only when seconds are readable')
1.34
